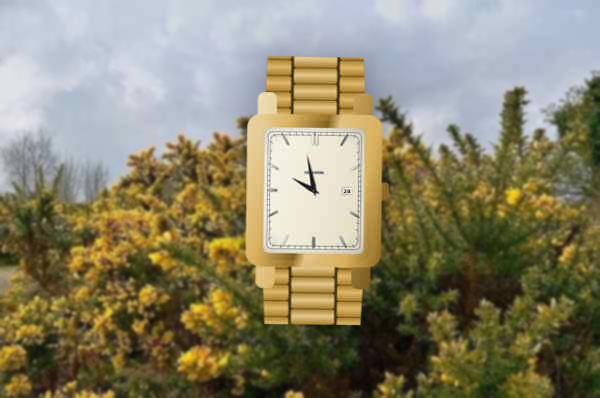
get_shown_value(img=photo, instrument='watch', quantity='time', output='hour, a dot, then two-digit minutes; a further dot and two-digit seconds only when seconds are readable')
9.58
